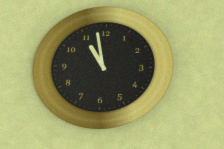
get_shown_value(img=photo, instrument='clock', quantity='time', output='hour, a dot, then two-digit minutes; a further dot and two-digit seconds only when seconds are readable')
10.58
